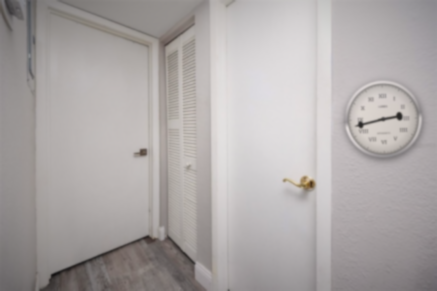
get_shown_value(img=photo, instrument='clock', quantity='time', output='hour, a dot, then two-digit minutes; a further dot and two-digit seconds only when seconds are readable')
2.43
